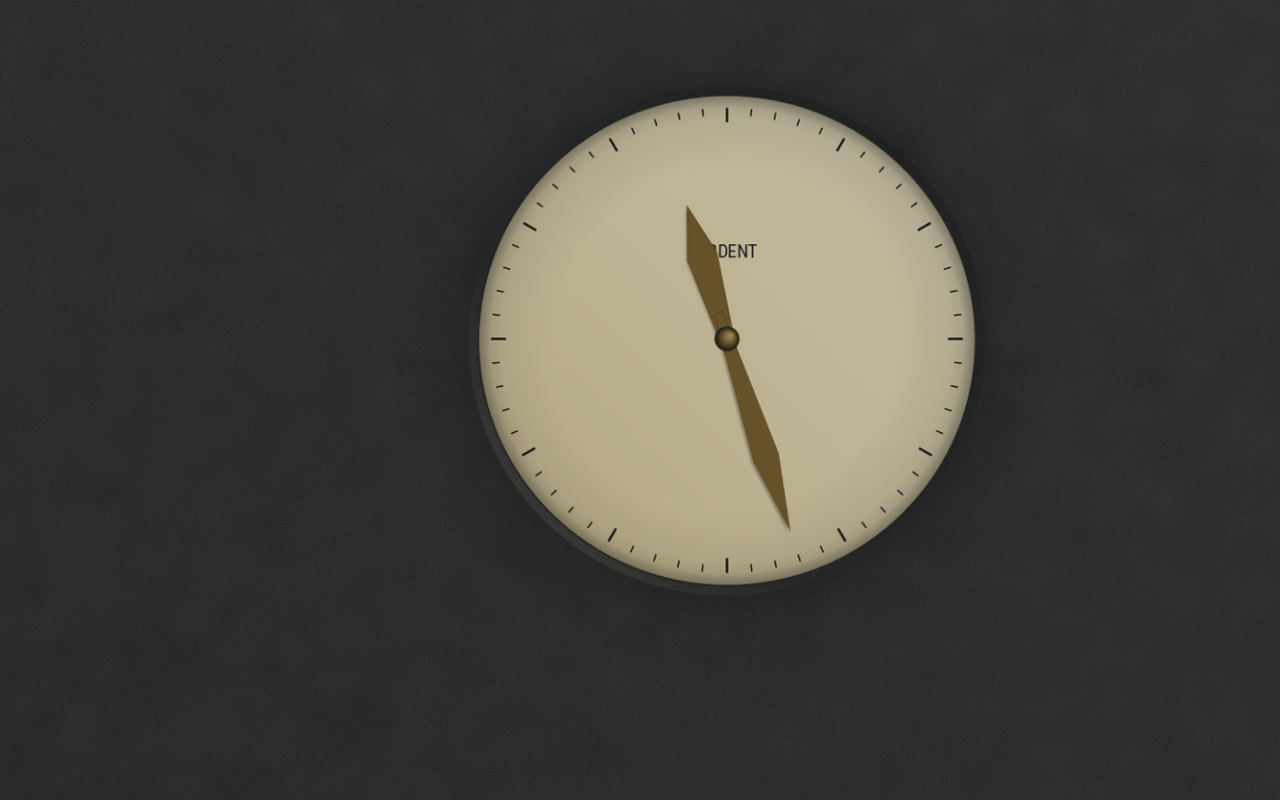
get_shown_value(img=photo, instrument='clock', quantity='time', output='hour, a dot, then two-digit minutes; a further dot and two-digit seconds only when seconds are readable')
11.27
